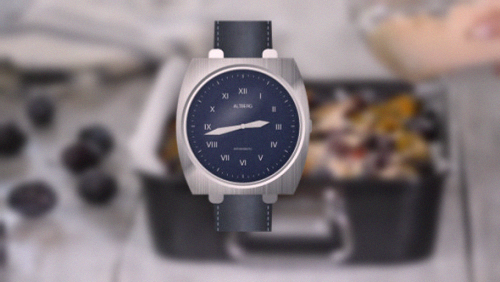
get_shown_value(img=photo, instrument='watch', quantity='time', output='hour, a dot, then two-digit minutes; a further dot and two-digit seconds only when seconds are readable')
2.43
